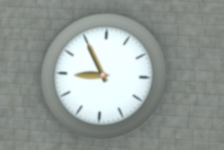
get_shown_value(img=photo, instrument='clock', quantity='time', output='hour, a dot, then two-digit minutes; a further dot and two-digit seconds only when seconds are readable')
8.55
